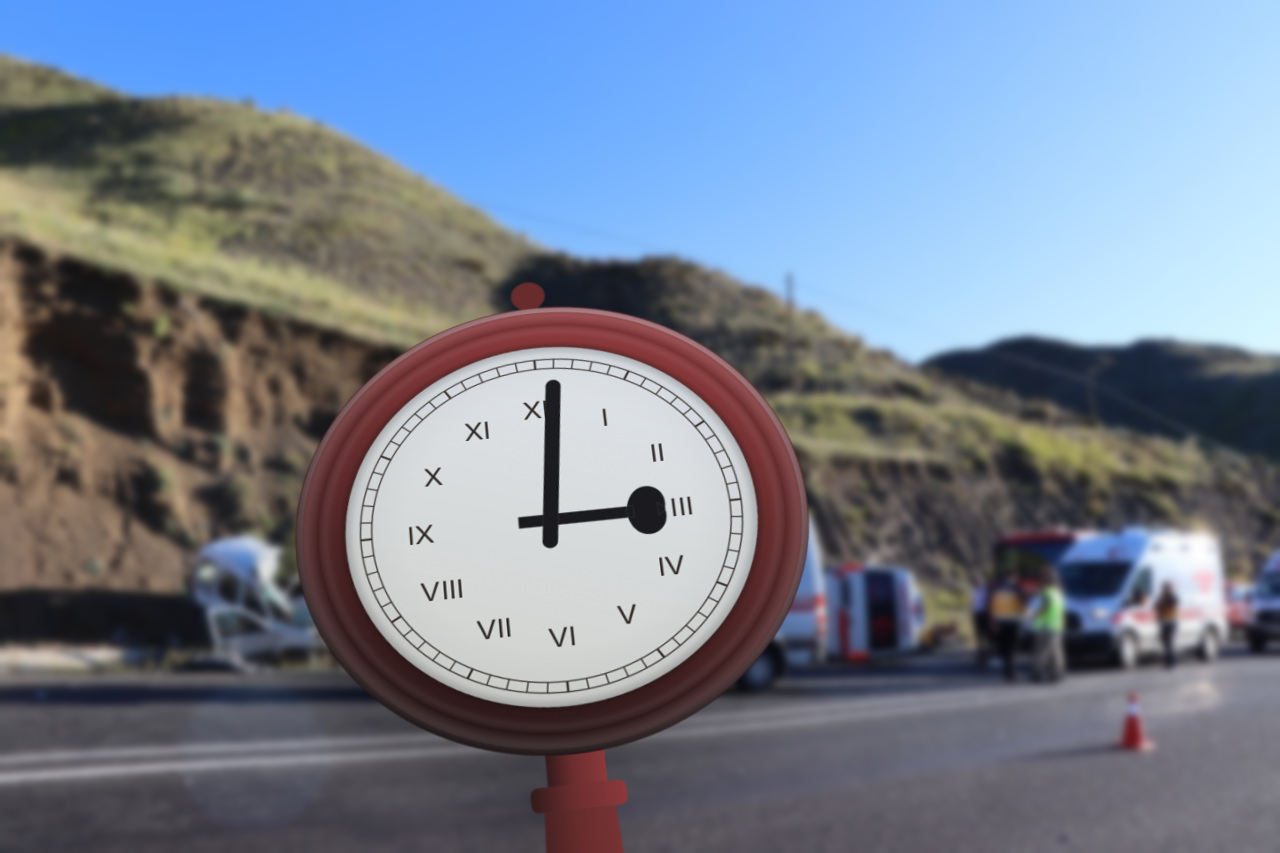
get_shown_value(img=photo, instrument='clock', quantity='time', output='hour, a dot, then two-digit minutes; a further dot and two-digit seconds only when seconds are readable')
3.01
